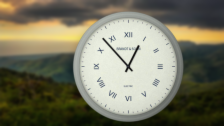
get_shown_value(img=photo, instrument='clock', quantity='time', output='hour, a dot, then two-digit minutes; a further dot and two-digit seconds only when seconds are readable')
12.53
